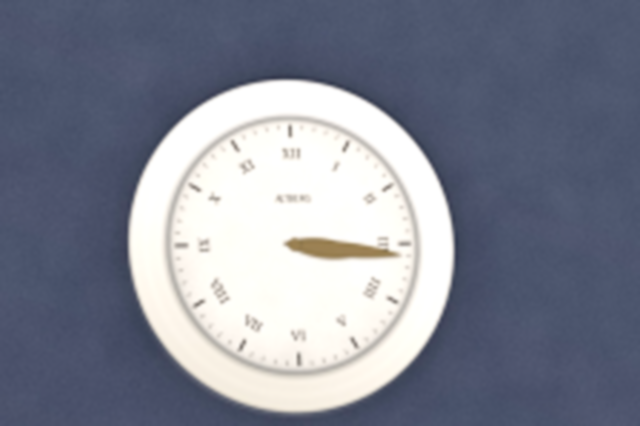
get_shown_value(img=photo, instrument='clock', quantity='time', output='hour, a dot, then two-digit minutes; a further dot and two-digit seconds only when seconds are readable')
3.16
